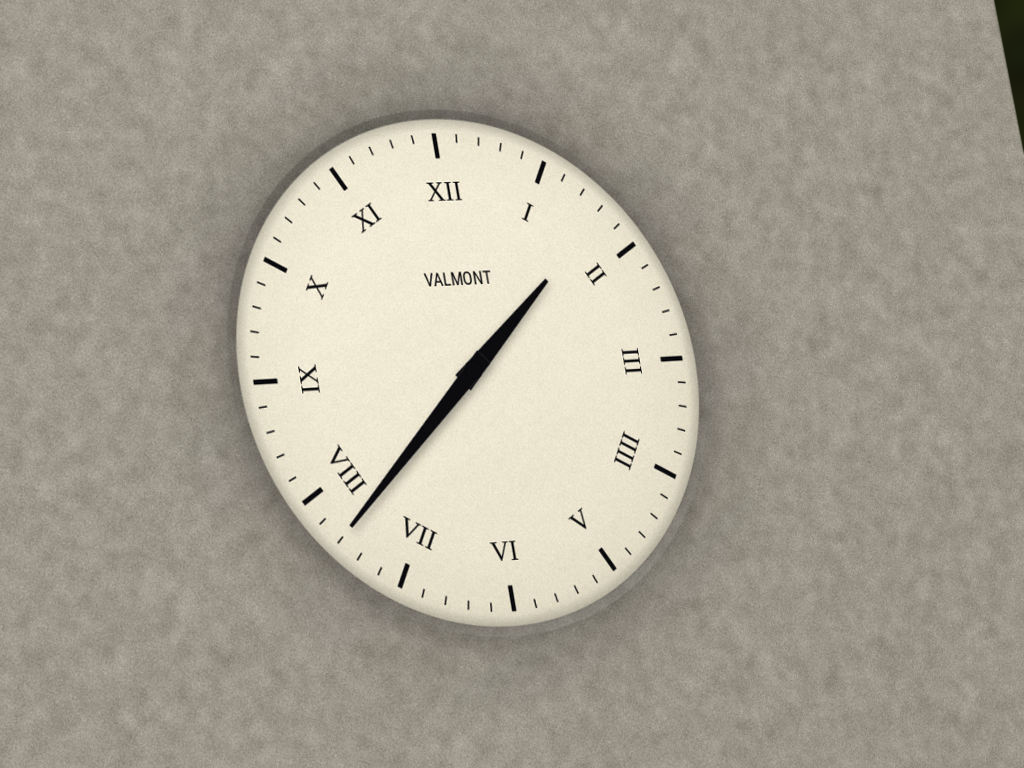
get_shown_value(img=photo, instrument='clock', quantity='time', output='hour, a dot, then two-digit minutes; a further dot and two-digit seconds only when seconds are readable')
1.38
